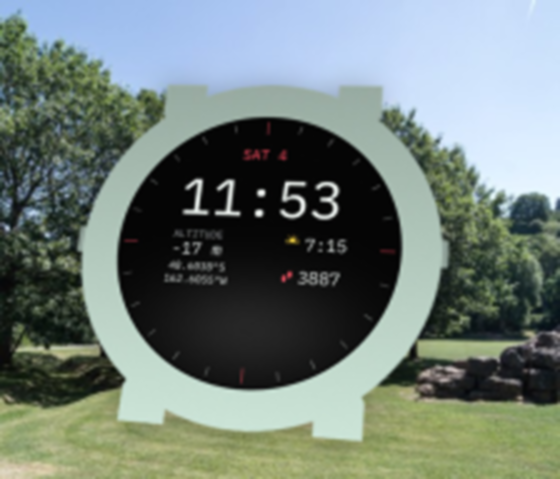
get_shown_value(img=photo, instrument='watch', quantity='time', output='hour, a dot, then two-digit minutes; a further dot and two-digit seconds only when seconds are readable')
11.53
